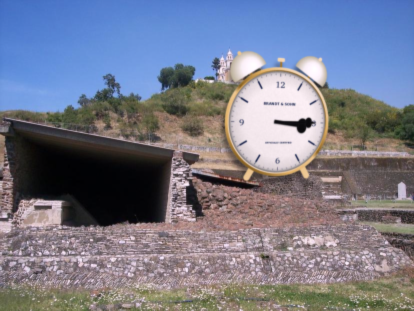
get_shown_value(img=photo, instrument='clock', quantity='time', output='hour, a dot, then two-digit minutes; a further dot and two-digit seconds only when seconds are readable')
3.15
